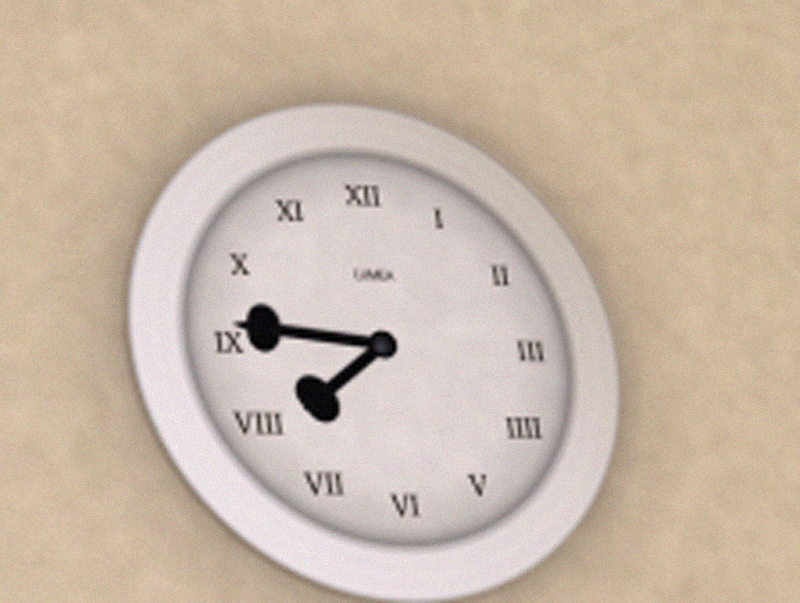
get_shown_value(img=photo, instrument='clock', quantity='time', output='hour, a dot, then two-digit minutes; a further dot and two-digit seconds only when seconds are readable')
7.46
